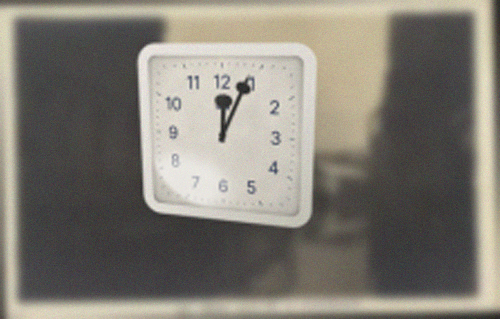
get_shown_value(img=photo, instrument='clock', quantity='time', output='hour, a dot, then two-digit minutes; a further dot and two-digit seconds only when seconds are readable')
12.04
